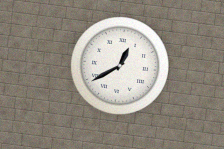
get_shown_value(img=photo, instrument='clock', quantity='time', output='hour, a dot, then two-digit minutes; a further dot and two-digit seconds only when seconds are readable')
12.39
